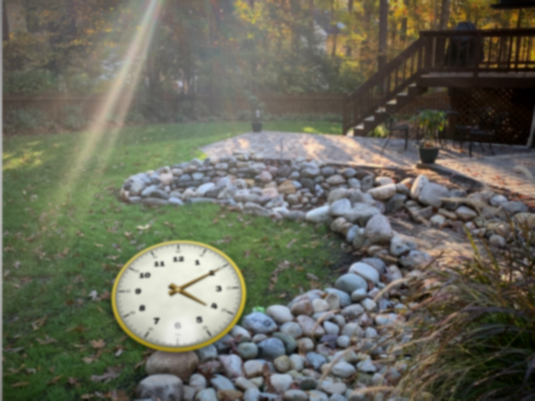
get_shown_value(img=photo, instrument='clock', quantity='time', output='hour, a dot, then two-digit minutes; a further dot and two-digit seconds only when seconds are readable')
4.10
